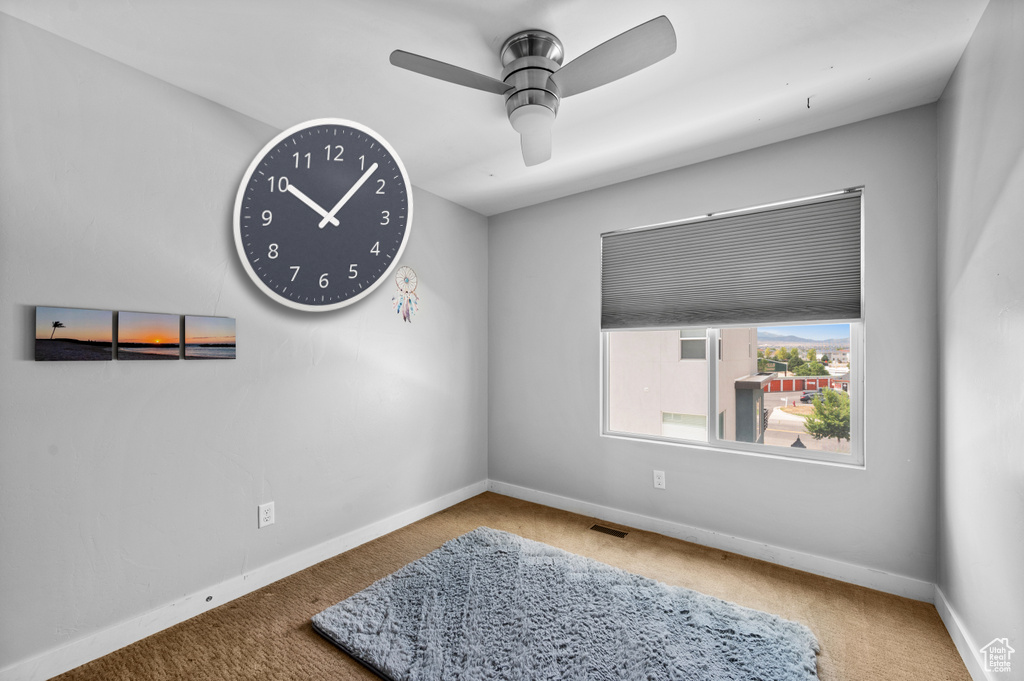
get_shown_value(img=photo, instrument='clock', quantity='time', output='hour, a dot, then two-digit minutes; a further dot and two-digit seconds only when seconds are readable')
10.07
